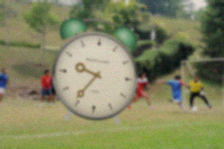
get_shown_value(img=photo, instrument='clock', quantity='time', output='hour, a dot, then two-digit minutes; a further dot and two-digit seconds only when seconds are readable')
9.36
